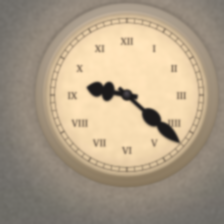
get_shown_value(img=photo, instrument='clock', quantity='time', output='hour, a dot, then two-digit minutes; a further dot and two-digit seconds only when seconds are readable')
9.22
